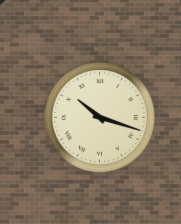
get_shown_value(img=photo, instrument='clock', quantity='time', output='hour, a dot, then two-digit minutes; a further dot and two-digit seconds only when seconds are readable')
10.18
